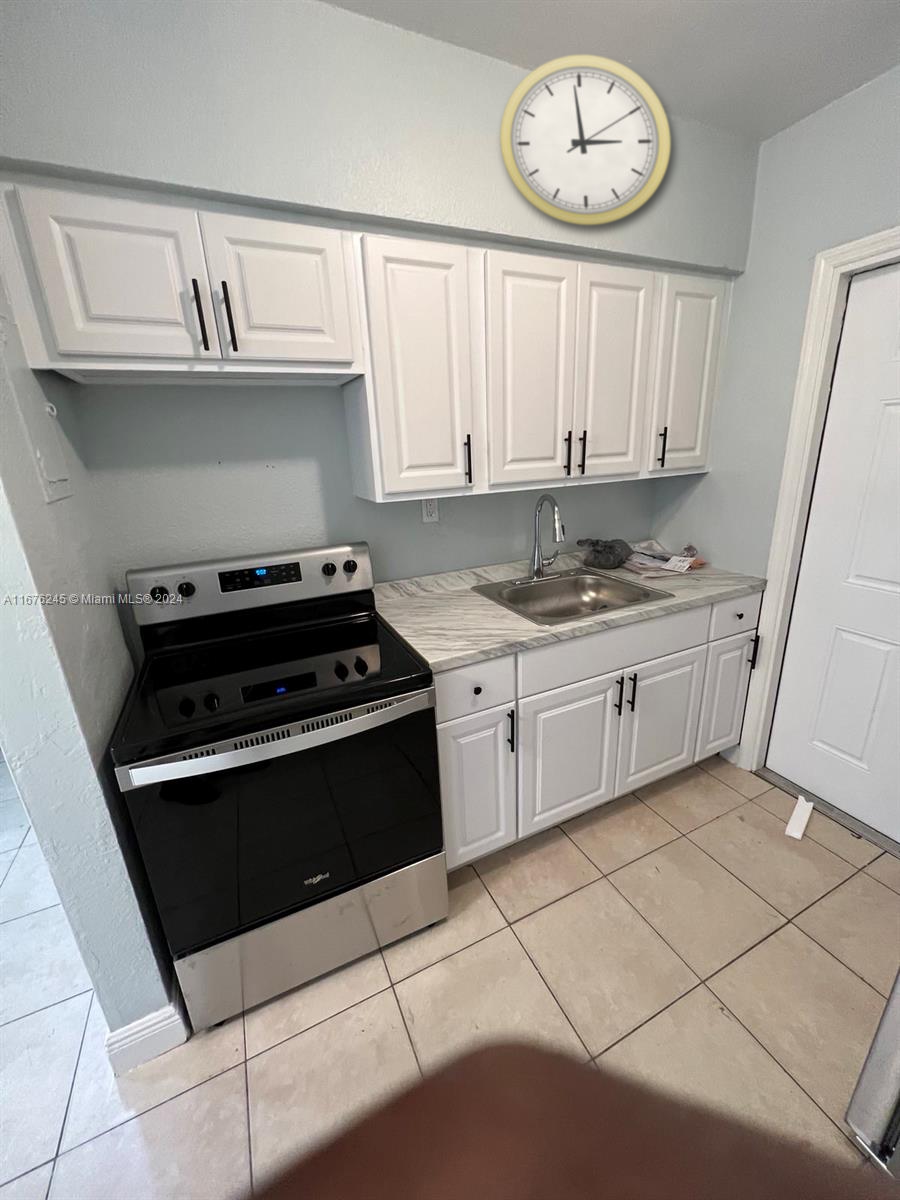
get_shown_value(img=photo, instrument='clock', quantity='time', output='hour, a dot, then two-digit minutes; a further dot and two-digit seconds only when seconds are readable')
2.59.10
